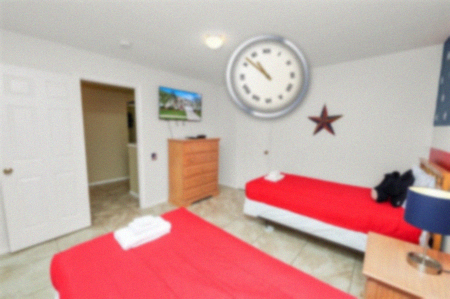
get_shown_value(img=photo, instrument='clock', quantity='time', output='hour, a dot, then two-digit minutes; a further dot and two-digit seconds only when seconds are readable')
10.52
